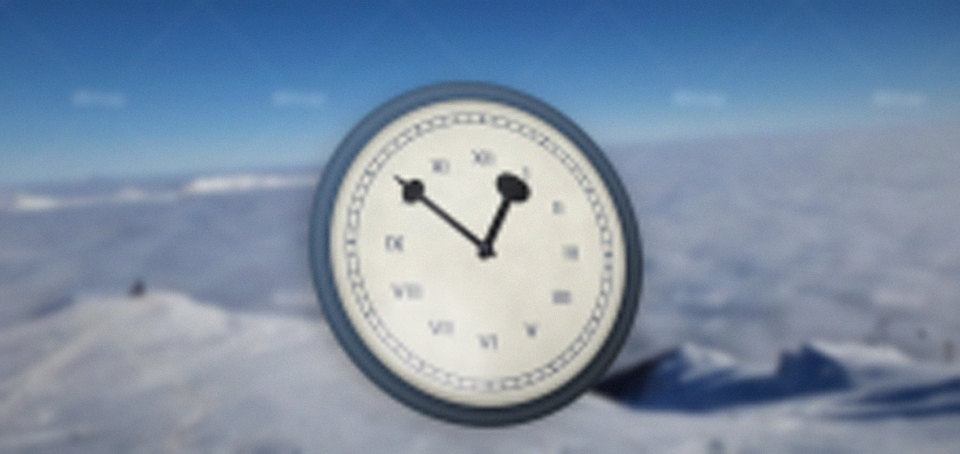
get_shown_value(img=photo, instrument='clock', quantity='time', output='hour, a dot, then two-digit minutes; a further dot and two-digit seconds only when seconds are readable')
12.51
